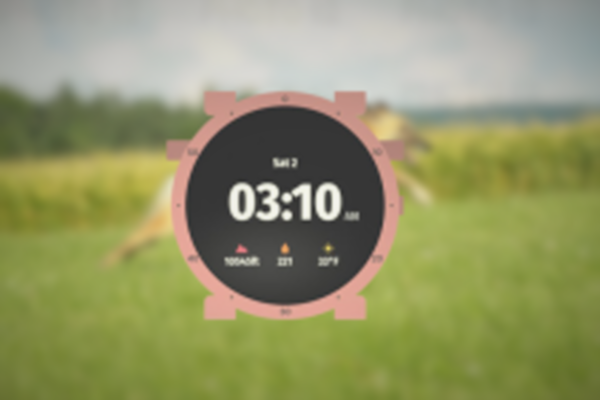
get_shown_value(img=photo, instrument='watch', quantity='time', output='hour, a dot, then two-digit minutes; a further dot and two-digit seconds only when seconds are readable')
3.10
